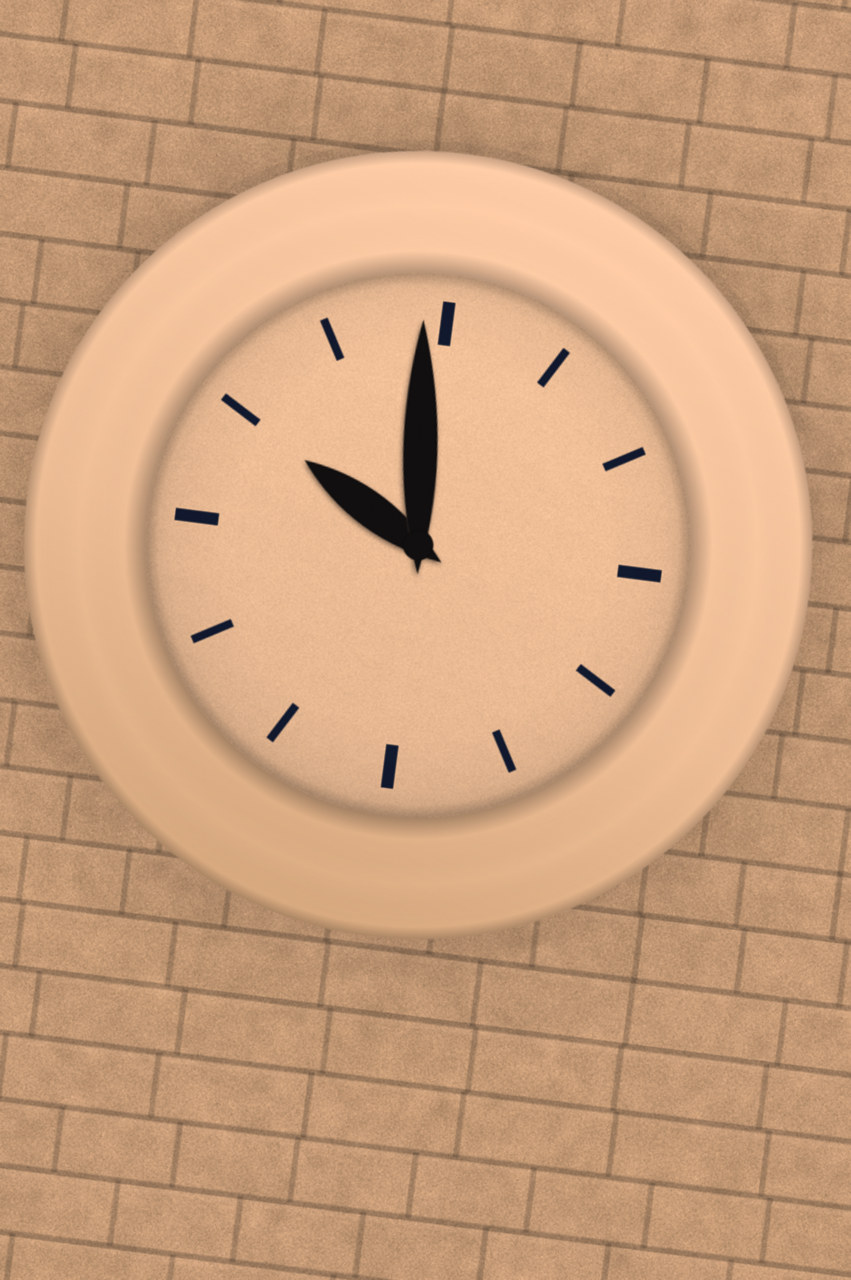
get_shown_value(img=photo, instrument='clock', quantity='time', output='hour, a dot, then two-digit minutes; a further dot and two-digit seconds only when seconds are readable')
9.59
